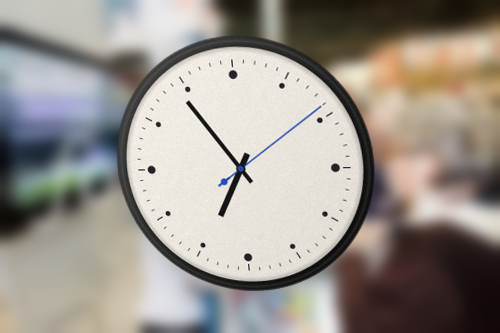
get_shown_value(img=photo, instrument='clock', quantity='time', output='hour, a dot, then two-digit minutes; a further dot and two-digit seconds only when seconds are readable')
6.54.09
